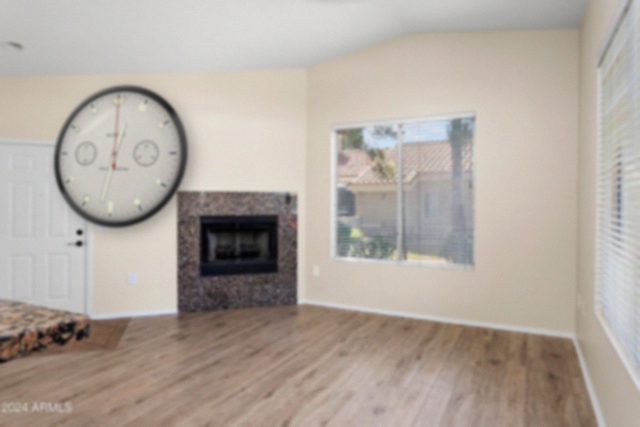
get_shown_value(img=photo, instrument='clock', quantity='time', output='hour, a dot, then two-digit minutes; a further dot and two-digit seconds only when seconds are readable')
12.32
